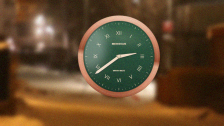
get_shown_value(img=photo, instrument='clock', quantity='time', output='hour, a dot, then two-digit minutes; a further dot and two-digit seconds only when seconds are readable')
2.39
